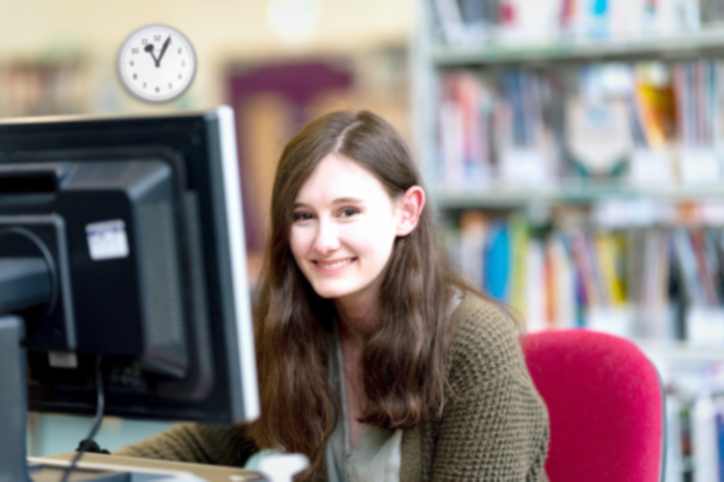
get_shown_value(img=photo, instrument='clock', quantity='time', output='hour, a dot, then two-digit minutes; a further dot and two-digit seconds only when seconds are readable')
11.04
